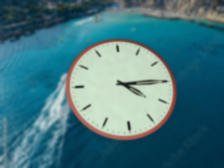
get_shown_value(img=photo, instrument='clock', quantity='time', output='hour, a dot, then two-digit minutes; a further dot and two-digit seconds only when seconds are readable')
4.15
